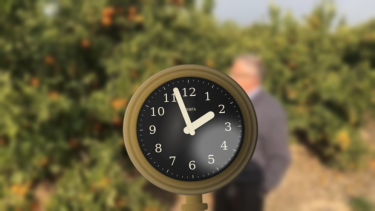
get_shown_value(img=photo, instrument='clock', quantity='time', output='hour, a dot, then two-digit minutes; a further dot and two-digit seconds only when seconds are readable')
1.57
